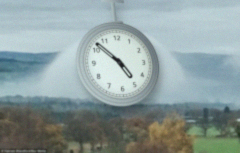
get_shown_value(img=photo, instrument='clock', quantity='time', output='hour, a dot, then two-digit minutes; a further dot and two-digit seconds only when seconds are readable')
4.52
